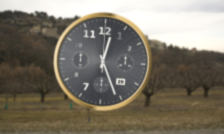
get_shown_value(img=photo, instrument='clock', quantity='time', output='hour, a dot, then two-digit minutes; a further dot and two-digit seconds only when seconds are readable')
12.26
